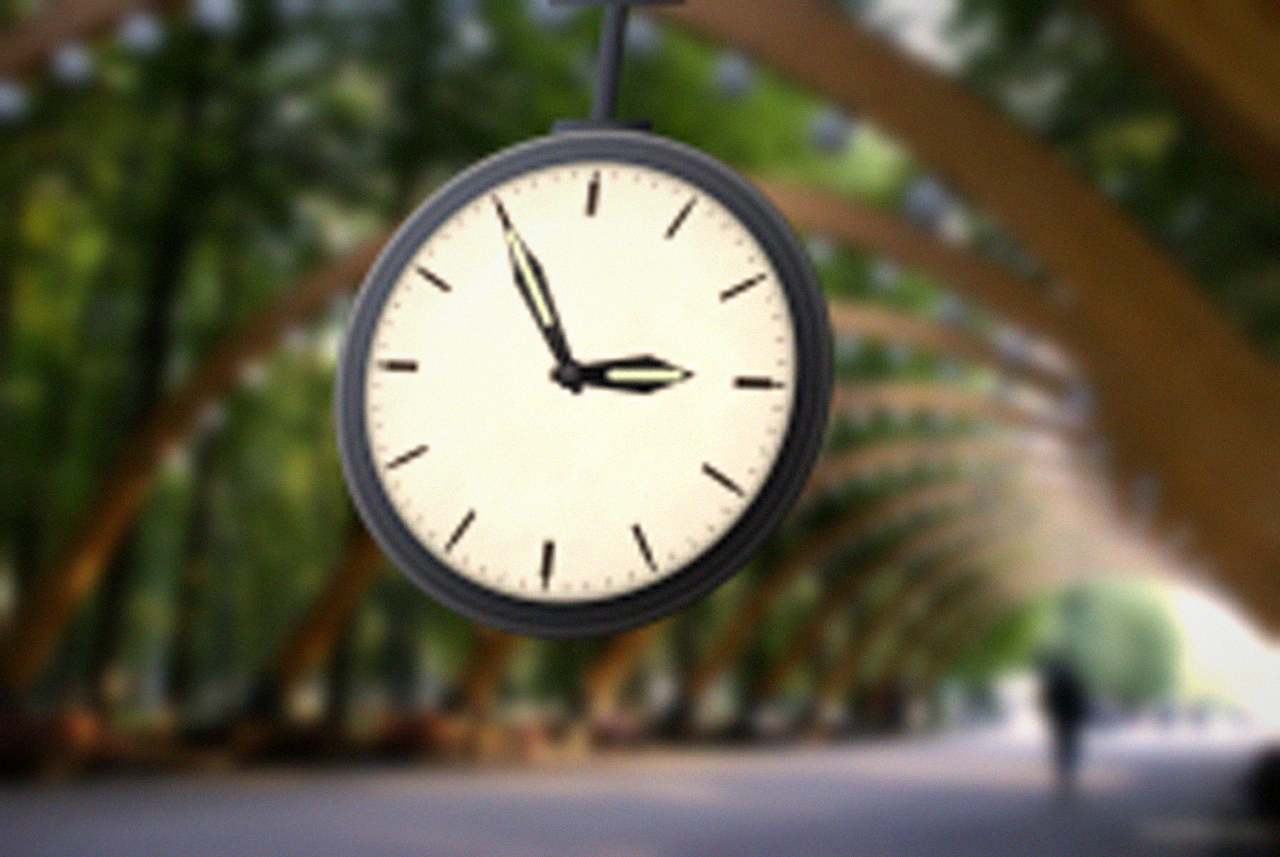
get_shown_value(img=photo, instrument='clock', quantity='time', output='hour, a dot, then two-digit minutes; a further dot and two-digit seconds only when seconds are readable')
2.55
